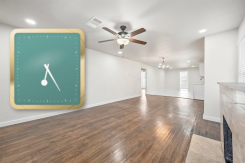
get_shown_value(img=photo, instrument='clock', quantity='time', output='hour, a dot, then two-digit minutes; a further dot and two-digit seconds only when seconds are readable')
6.25
